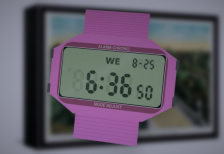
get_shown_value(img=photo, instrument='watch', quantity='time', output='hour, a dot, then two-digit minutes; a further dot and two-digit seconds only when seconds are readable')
6.36.50
